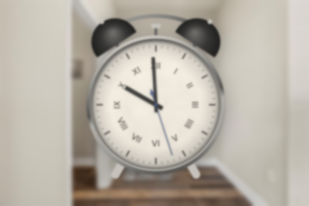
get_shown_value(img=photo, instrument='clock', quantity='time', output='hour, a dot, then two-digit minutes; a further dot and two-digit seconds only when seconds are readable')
9.59.27
